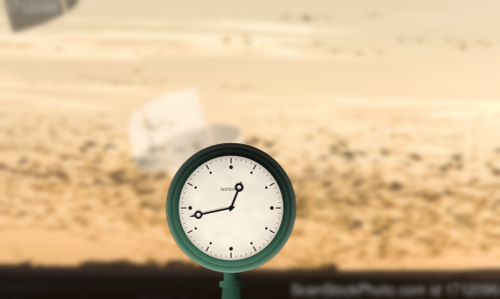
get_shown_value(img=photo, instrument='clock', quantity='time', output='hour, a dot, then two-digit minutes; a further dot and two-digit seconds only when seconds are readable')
12.43
